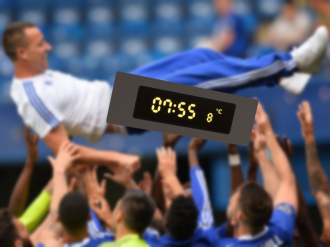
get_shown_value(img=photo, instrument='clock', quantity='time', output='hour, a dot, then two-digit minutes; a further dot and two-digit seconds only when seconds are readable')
7.55
